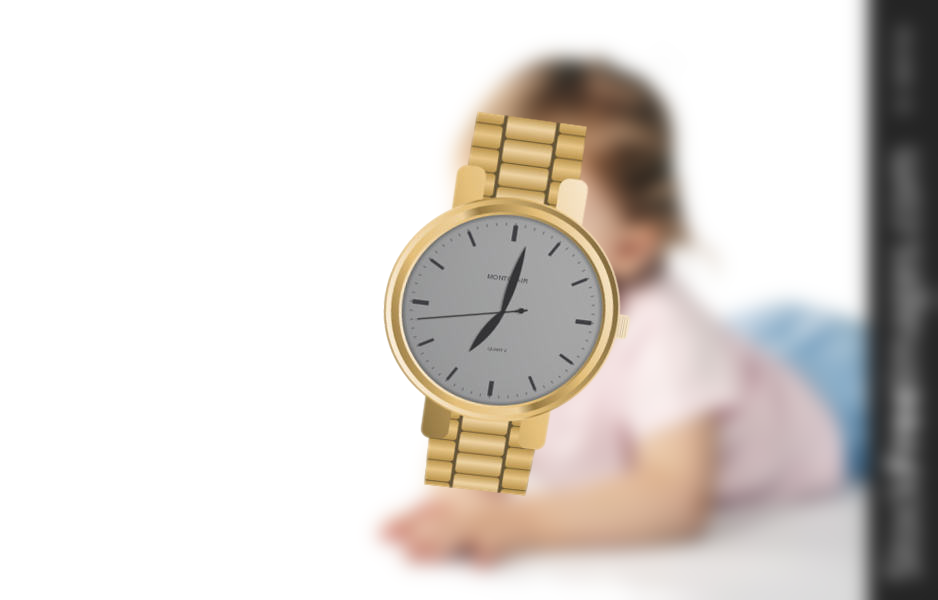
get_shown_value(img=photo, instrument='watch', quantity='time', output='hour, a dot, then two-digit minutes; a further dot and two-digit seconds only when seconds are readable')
7.01.43
